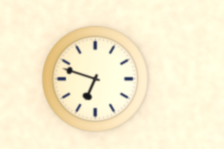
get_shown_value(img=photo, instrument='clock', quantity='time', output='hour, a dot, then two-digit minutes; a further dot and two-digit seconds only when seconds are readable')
6.48
